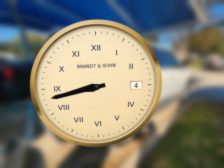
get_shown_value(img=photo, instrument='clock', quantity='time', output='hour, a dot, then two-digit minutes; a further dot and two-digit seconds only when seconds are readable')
8.43
